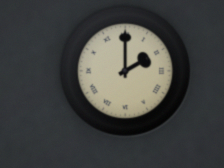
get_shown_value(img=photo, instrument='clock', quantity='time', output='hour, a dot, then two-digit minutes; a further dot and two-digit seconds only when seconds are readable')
2.00
